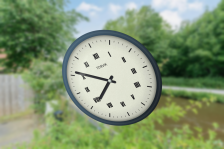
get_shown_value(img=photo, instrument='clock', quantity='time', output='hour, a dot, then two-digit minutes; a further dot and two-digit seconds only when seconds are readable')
7.51
